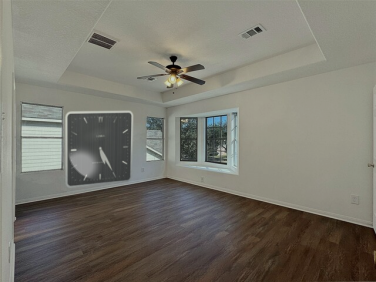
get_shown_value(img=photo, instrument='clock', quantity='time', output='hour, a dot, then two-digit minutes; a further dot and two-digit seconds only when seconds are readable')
5.25
